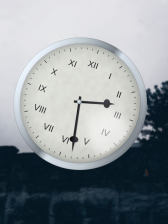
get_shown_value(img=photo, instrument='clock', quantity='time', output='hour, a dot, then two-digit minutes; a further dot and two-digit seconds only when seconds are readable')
2.28
